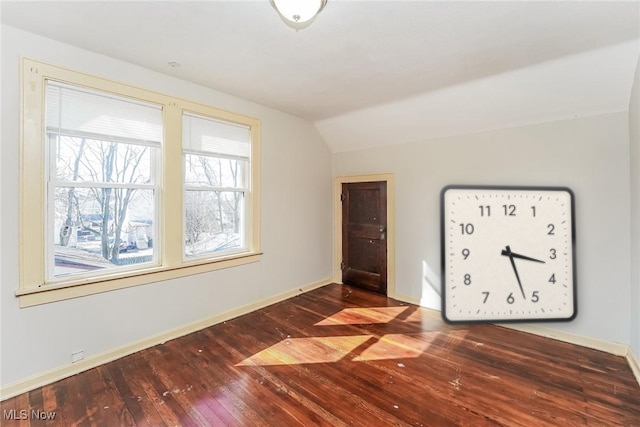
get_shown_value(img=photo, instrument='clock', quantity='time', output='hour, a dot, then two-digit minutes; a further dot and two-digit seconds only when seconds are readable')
3.27
